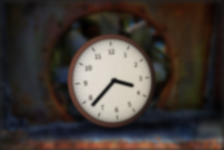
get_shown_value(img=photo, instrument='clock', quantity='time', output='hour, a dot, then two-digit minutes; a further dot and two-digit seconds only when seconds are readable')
3.38
